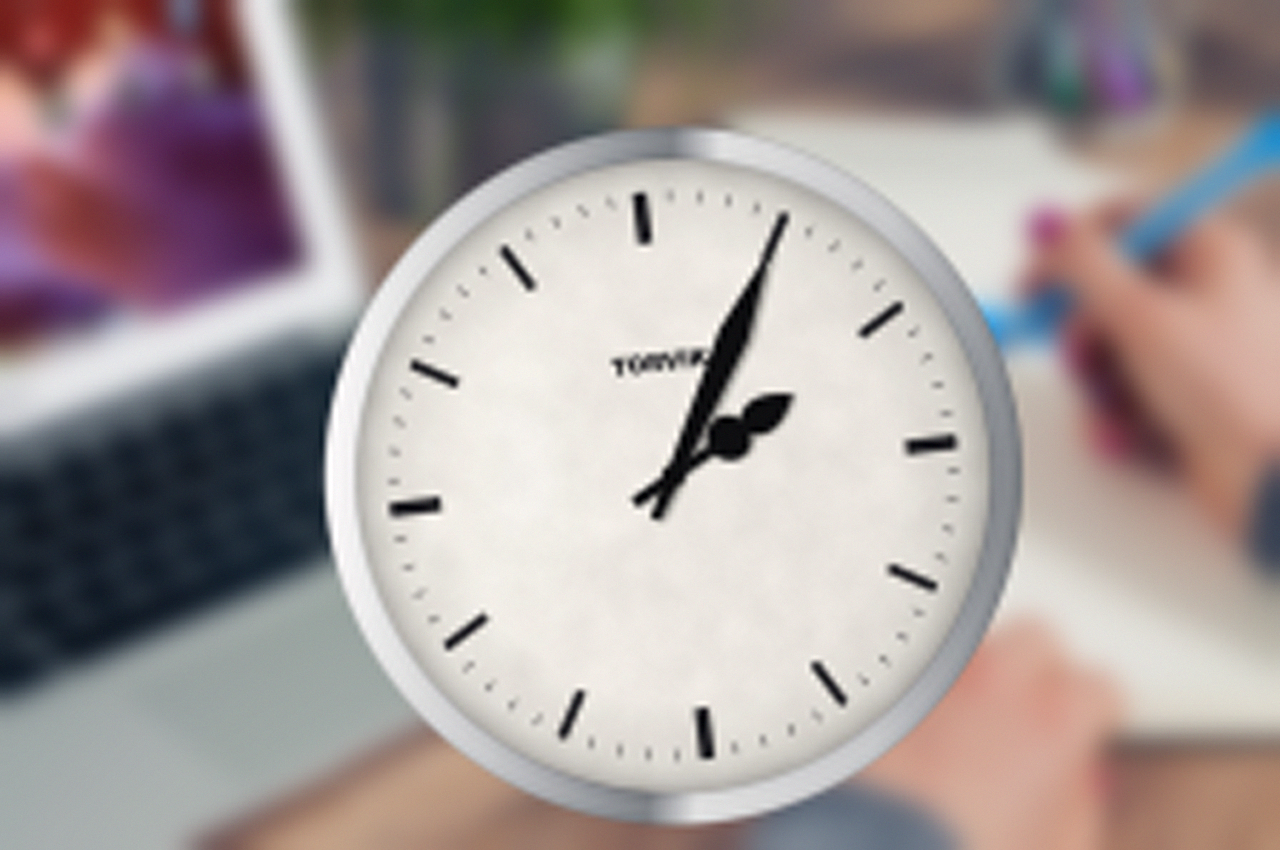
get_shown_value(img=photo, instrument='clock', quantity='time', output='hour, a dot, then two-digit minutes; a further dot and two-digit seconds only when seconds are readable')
2.05
